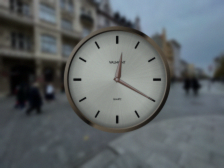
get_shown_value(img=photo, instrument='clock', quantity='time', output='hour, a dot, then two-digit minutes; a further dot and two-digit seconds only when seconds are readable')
12.20
